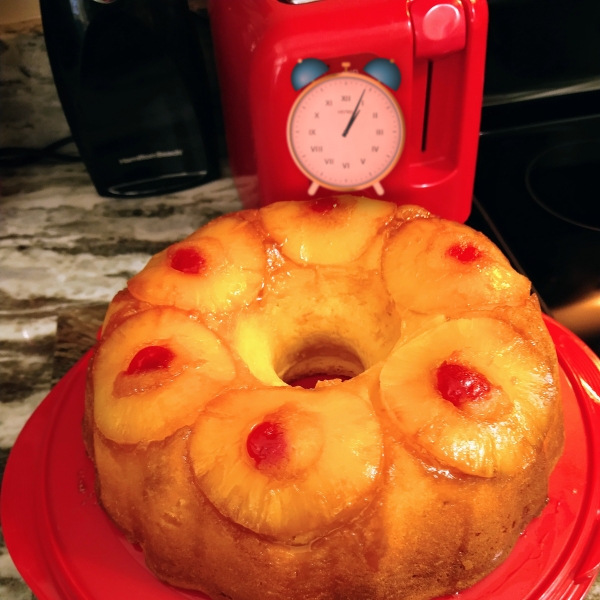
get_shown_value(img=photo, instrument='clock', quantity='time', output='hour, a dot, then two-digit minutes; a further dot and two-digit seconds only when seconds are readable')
1.04
